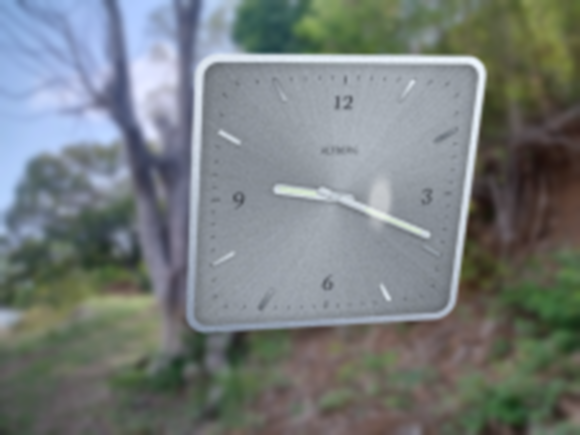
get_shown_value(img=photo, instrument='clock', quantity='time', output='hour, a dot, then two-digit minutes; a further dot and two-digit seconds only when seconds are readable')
9.19
